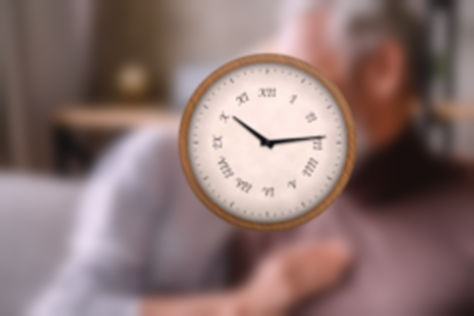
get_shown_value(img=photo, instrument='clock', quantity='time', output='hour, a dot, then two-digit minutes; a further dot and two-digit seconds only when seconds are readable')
10.14
